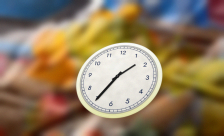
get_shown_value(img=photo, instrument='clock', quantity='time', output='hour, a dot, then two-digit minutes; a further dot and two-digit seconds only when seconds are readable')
1.35
